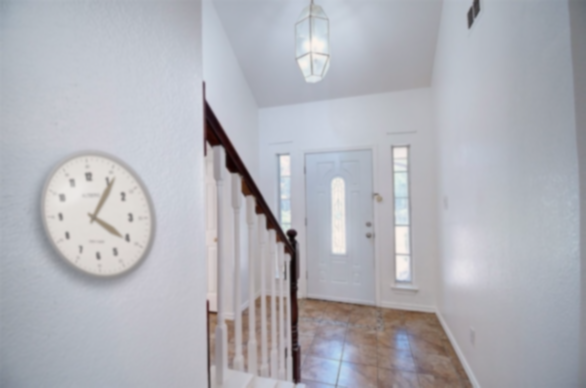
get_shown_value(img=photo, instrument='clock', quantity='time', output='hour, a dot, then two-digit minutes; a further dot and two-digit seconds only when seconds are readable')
4.06
